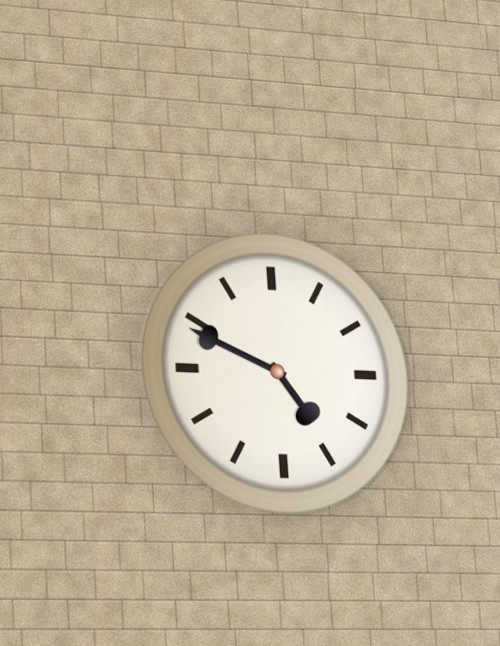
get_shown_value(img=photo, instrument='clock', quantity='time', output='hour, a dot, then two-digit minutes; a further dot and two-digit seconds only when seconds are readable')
4.49
